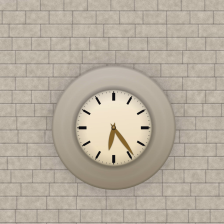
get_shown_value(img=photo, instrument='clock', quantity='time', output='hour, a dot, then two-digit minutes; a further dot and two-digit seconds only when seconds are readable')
6.24
